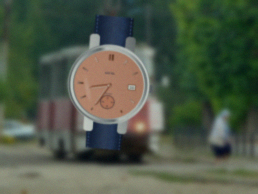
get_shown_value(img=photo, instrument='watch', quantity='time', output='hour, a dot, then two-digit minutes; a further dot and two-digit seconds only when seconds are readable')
8.35
